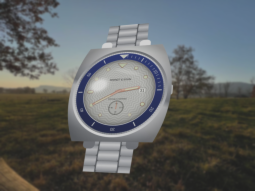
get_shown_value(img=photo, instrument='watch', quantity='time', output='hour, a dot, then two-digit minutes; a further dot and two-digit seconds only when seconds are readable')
2.40
